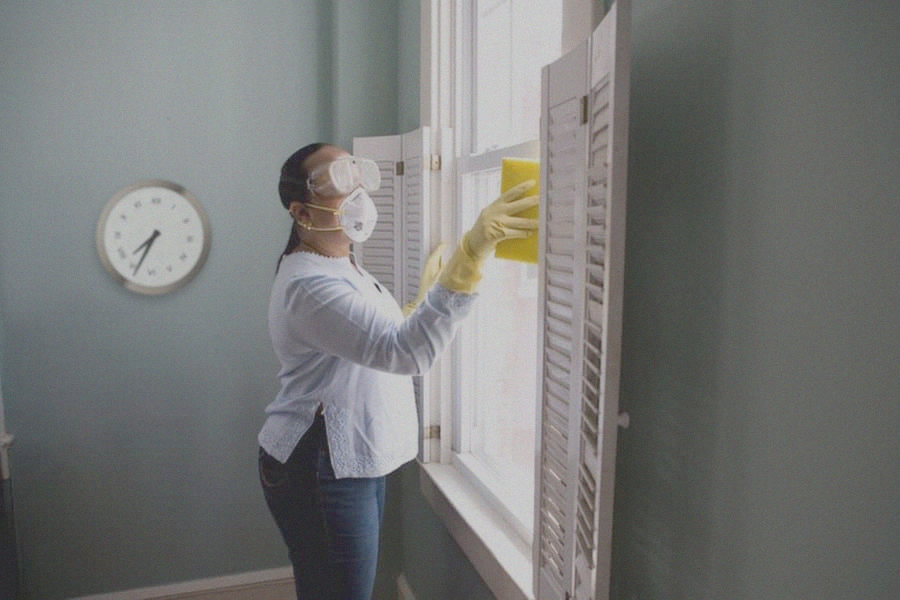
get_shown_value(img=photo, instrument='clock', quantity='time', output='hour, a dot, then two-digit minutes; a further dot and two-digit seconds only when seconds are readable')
7.34
